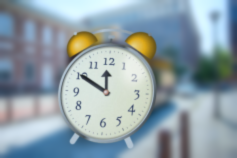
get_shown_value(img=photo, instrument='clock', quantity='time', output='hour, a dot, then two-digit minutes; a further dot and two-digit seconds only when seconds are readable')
11.50
